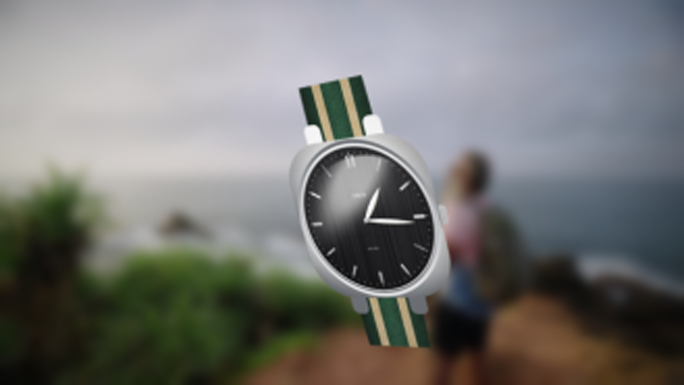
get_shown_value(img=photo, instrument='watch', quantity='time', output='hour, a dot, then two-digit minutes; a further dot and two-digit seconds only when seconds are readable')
1.16
